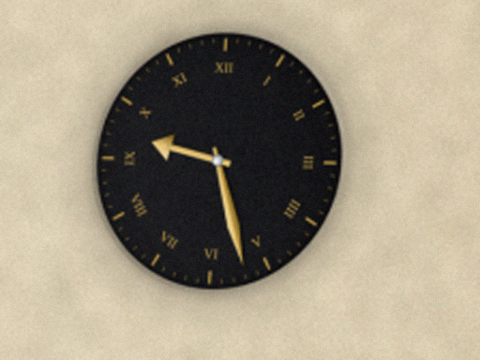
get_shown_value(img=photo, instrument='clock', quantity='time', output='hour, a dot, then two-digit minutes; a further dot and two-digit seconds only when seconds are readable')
9.27
